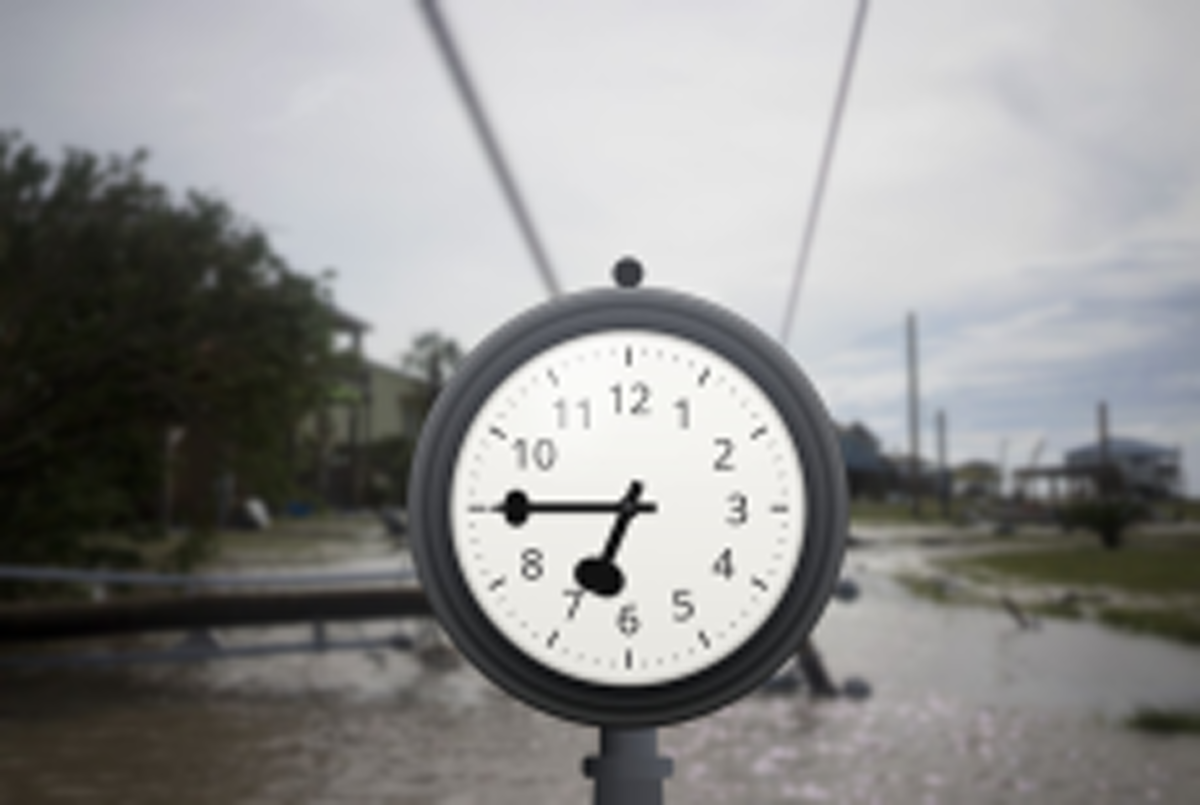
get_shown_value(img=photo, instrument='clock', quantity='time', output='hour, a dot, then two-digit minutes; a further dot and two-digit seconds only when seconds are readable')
6.45
